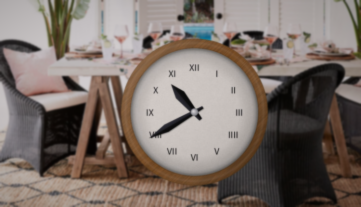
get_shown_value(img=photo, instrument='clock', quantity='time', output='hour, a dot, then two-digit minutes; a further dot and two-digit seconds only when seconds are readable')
10.40
